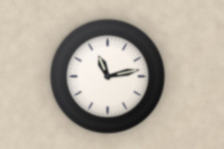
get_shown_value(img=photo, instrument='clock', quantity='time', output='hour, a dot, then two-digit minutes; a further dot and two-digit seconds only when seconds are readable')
11.13
